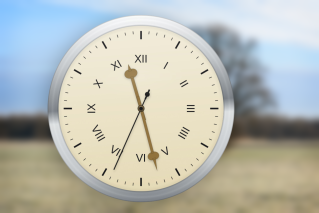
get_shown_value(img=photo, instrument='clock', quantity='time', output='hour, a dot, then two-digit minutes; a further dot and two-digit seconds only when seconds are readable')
11.27.34
